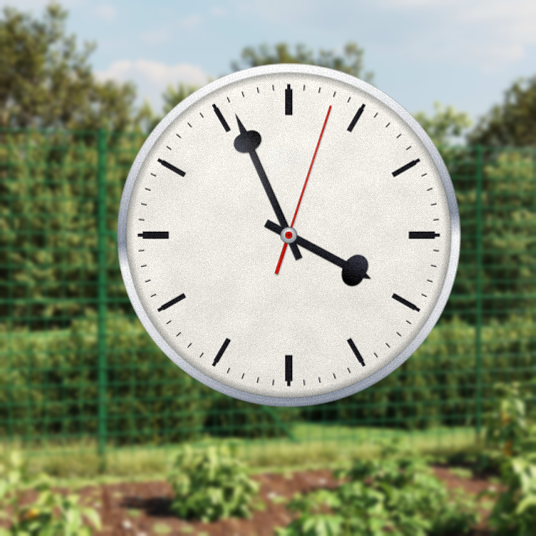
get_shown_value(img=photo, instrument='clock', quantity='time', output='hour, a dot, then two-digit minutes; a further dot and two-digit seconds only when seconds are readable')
3.56.03
